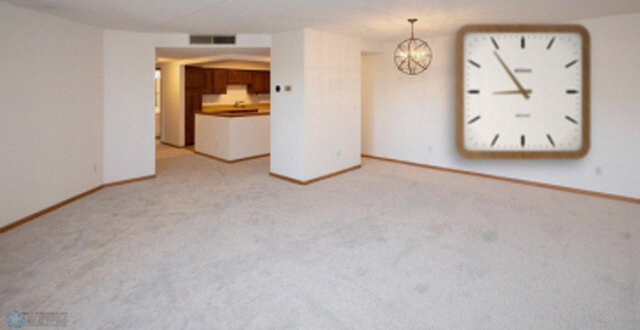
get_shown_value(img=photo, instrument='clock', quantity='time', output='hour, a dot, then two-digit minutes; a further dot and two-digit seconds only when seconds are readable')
8.54
